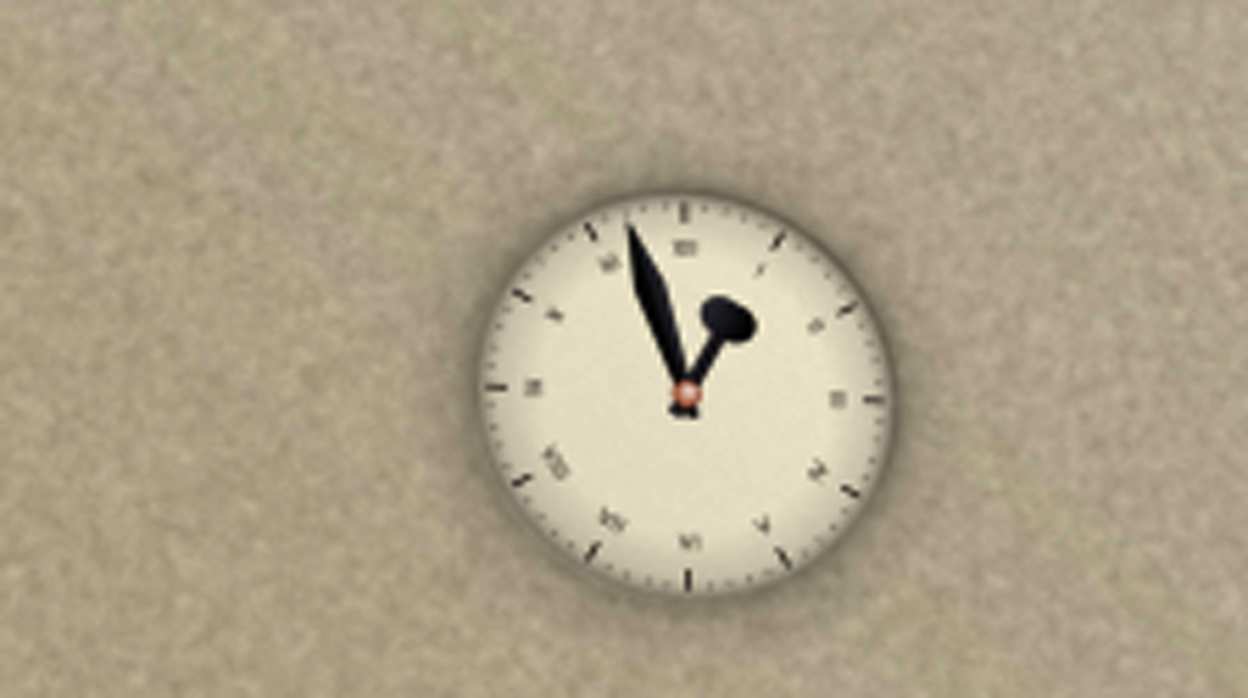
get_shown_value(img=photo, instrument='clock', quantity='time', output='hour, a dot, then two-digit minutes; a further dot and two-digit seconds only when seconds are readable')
12.57
